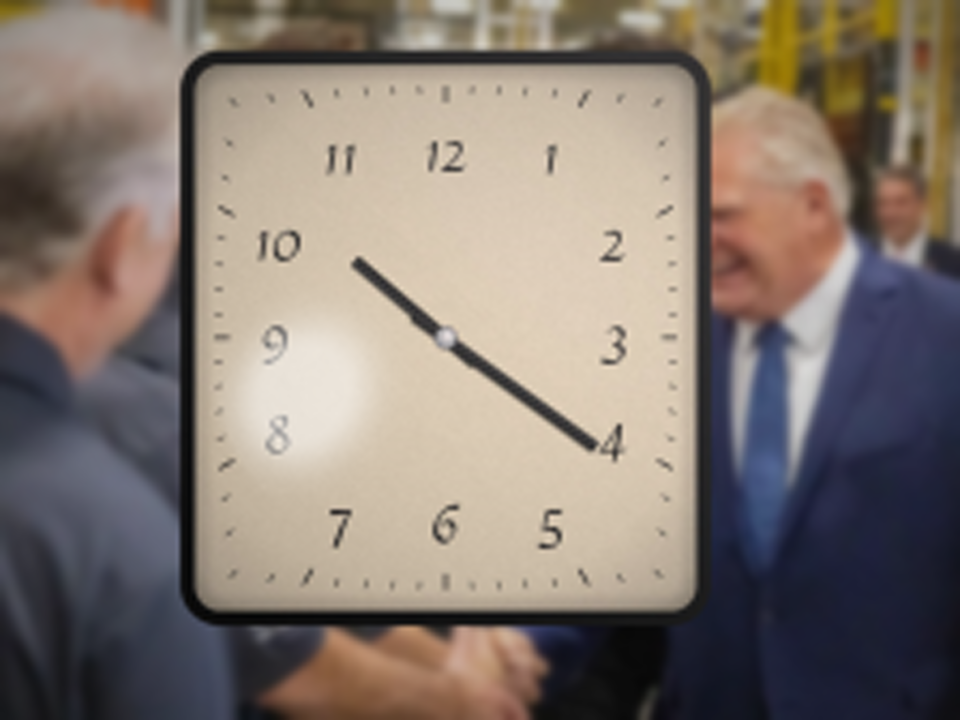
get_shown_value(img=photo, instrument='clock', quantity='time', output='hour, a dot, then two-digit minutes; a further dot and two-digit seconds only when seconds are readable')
10.21
